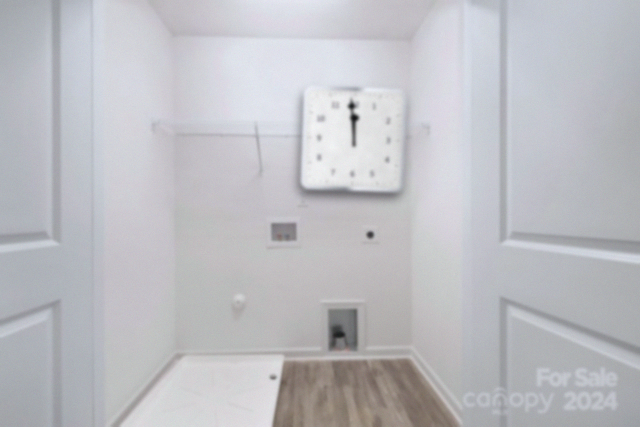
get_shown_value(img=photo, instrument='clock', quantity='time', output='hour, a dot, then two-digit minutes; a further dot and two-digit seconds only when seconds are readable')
11.59
